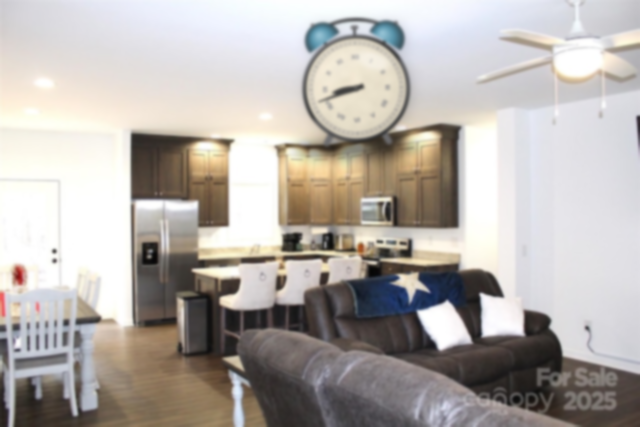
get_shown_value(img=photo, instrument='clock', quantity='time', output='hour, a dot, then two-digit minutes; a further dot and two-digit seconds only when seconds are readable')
8.42
